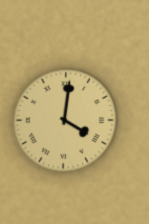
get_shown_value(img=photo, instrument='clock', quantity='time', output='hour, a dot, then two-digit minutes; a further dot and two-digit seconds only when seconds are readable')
4.01
